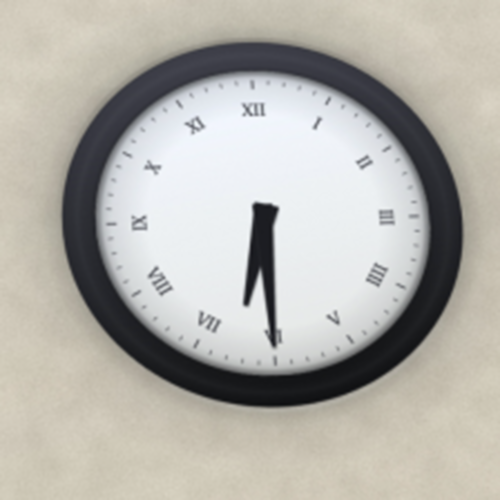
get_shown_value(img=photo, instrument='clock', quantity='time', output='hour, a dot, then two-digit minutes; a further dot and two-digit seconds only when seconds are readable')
6.30
